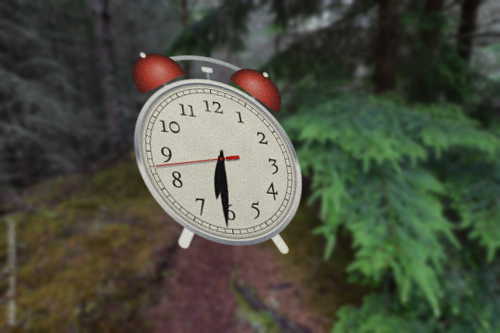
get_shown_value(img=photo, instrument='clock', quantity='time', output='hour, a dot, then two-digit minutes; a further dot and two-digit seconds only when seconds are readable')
6.30.43
